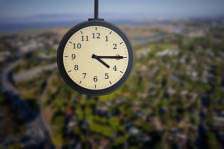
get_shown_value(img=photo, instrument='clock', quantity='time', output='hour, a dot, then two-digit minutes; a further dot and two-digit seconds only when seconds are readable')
4.15
